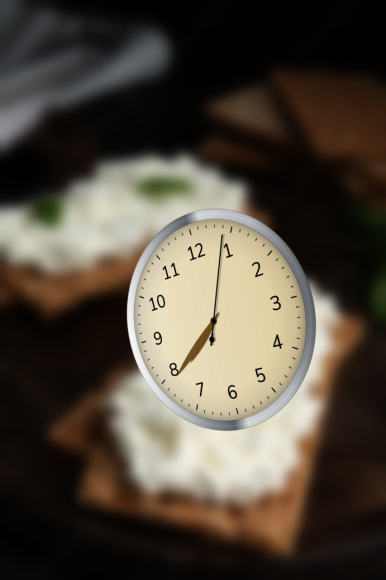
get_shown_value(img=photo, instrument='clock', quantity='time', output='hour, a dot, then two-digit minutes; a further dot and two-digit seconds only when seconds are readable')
7.39.04
